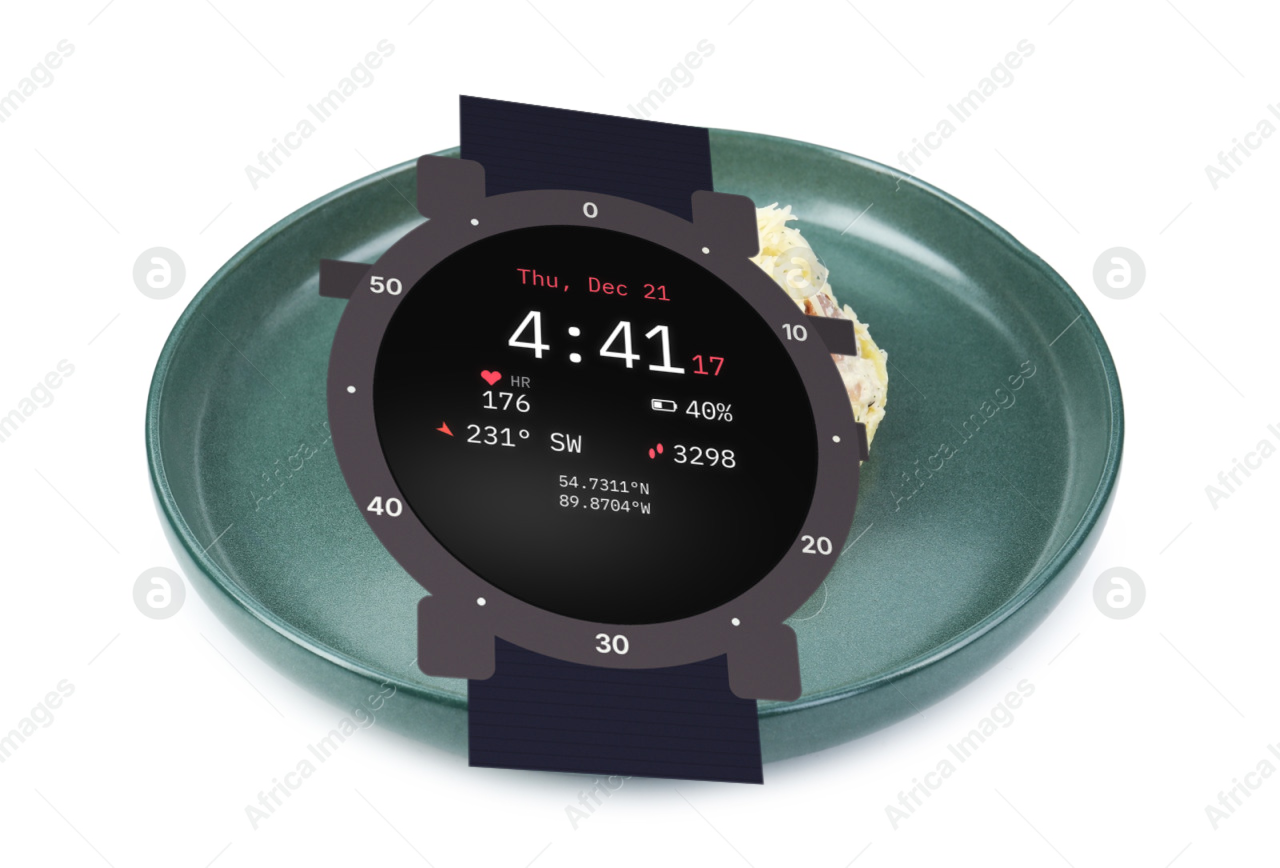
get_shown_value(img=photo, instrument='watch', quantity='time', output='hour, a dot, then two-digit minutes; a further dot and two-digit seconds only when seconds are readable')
4.41.17
